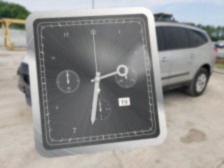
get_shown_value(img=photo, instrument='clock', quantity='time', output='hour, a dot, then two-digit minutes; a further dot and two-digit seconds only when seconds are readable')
2.32
